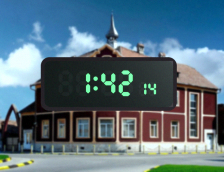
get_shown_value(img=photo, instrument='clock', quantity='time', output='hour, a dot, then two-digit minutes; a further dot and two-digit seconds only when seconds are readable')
1.42.14
